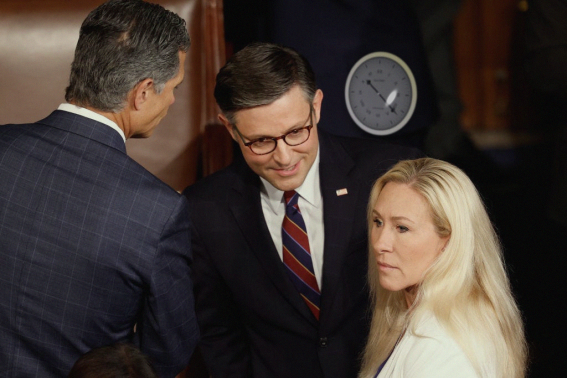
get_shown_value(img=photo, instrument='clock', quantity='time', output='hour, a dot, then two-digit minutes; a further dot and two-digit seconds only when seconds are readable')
10.22
